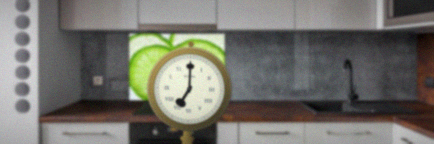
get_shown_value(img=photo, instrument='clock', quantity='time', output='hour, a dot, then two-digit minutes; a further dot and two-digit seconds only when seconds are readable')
7.00
